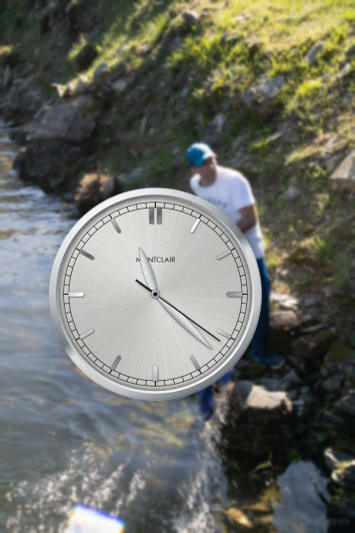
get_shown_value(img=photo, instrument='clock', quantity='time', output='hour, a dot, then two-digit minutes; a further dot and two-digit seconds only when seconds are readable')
11.22.21
